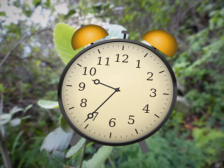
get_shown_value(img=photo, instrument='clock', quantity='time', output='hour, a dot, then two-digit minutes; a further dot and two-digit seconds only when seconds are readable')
9.36
